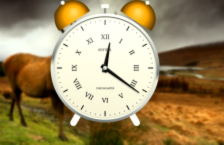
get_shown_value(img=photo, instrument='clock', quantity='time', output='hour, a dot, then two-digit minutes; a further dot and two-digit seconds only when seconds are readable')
12.21
